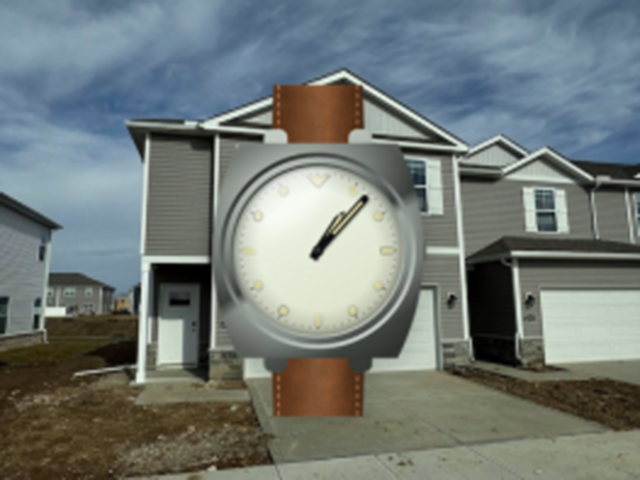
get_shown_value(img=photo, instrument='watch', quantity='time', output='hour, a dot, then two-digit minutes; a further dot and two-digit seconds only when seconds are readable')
1.07
